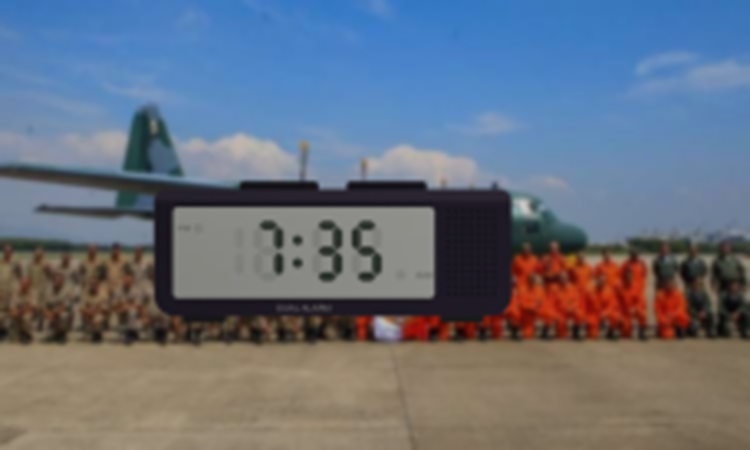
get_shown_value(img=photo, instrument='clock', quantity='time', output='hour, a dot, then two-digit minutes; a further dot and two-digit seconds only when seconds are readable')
7.35
